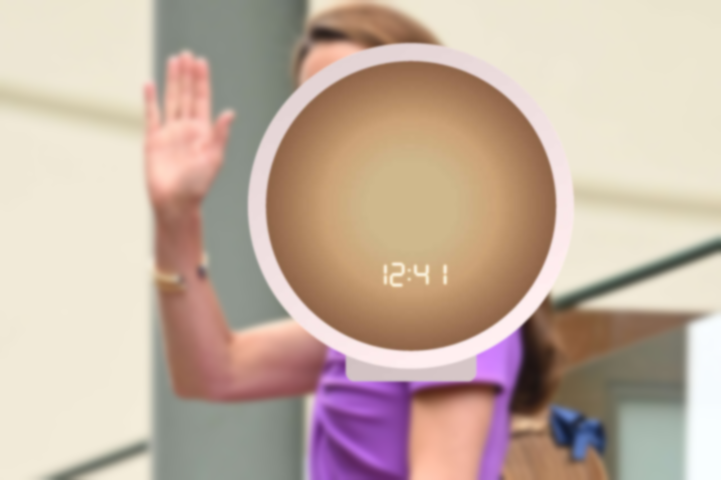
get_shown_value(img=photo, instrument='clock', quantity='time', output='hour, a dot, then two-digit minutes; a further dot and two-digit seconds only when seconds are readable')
12.41
